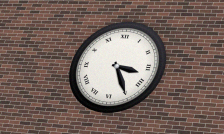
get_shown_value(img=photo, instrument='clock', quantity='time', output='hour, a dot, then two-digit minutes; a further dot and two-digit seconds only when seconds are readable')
3.25
